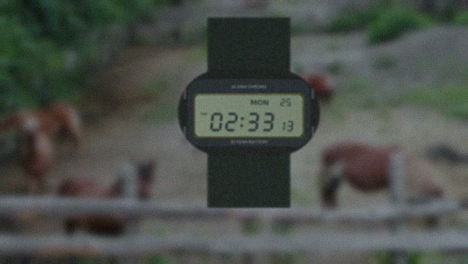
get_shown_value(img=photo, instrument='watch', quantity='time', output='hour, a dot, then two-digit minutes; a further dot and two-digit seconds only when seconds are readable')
2.33.13
